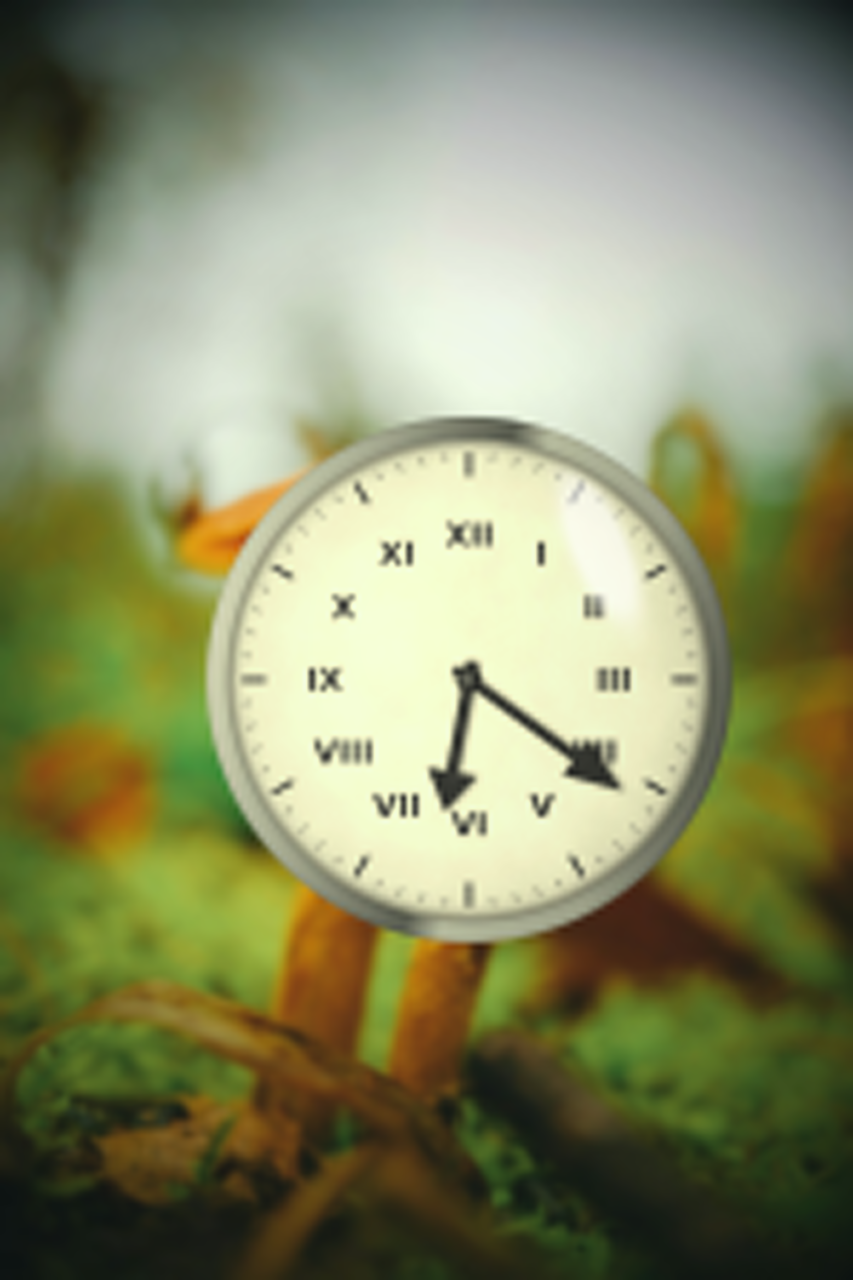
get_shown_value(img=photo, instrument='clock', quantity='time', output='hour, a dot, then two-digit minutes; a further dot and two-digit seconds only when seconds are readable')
6.21
